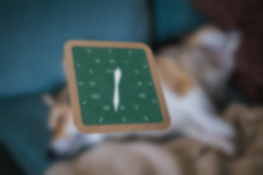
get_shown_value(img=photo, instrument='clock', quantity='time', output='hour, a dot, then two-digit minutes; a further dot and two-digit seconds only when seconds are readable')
12.32
